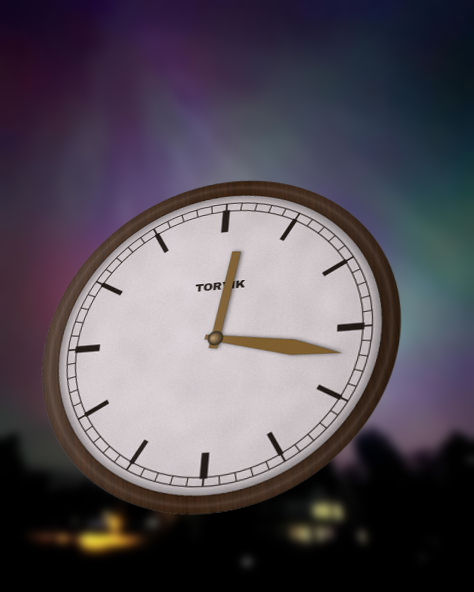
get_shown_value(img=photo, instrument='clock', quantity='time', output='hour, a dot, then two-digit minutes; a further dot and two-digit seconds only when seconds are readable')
12.17
